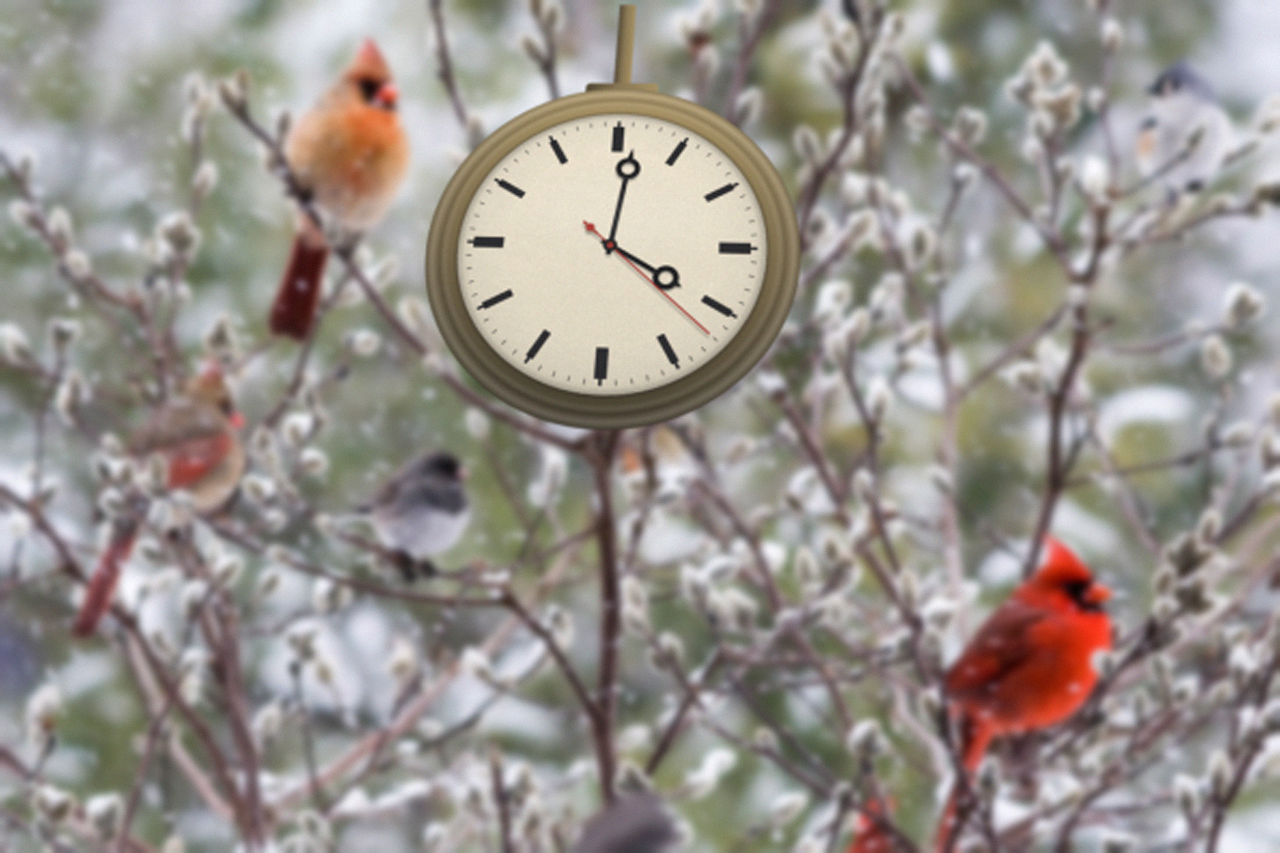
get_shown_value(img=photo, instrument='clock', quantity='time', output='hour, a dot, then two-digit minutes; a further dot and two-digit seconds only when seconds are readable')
4.01.22
